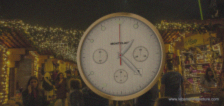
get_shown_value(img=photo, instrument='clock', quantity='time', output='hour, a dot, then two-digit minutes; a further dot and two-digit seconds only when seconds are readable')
1.23
